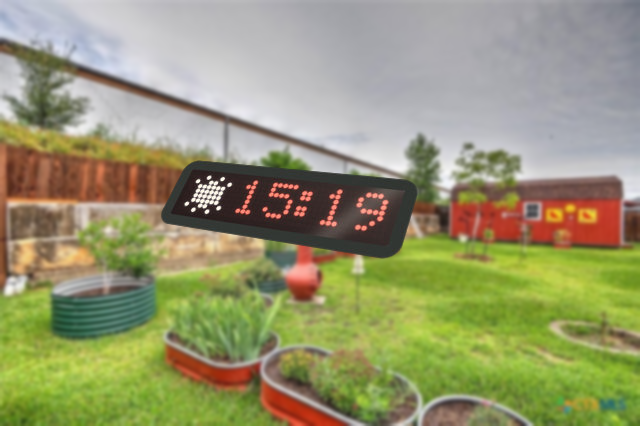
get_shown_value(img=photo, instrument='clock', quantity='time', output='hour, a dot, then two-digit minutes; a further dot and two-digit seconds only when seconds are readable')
15.19
